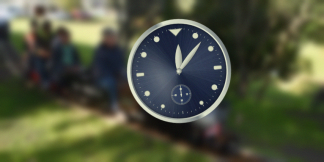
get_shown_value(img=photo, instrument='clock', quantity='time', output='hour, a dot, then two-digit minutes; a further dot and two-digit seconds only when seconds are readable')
12.07
